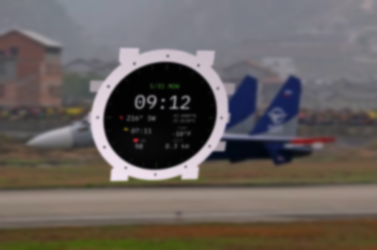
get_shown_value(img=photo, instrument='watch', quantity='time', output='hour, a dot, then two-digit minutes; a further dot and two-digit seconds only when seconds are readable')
9.12
